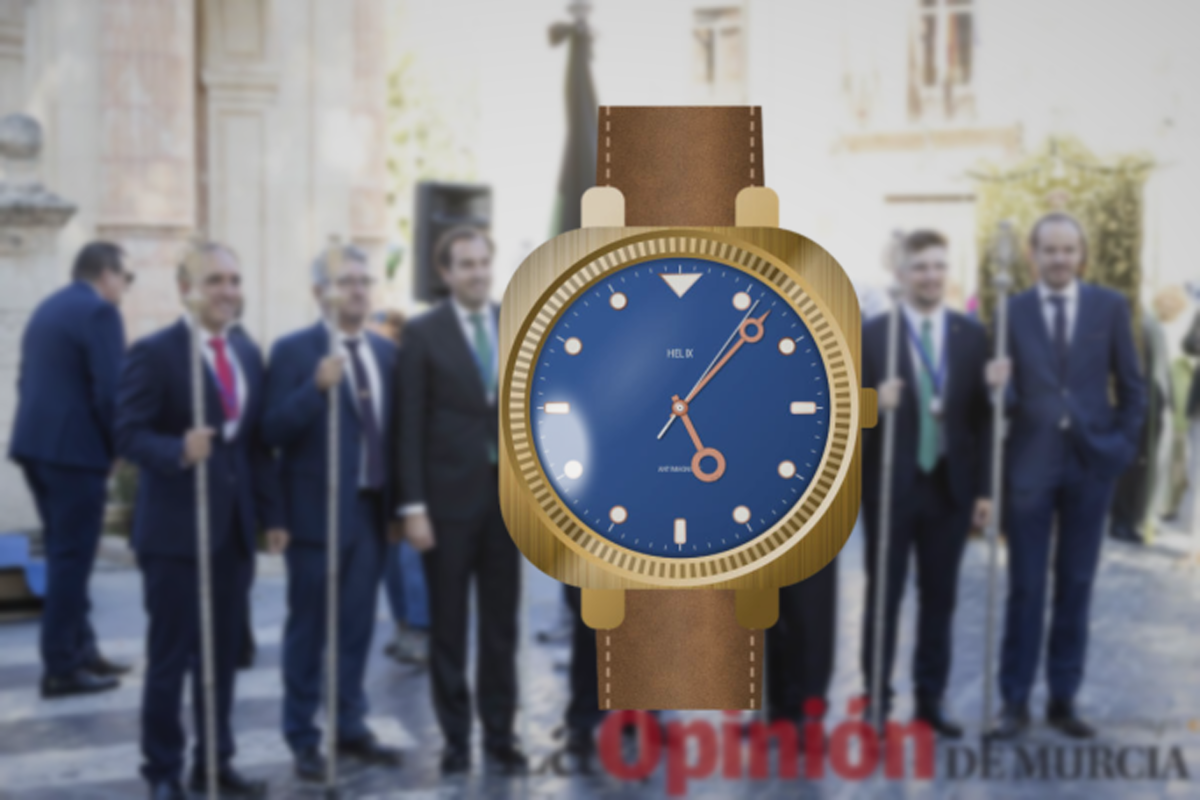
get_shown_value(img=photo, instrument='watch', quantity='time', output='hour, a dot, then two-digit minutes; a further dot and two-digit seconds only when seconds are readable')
5.07.06
